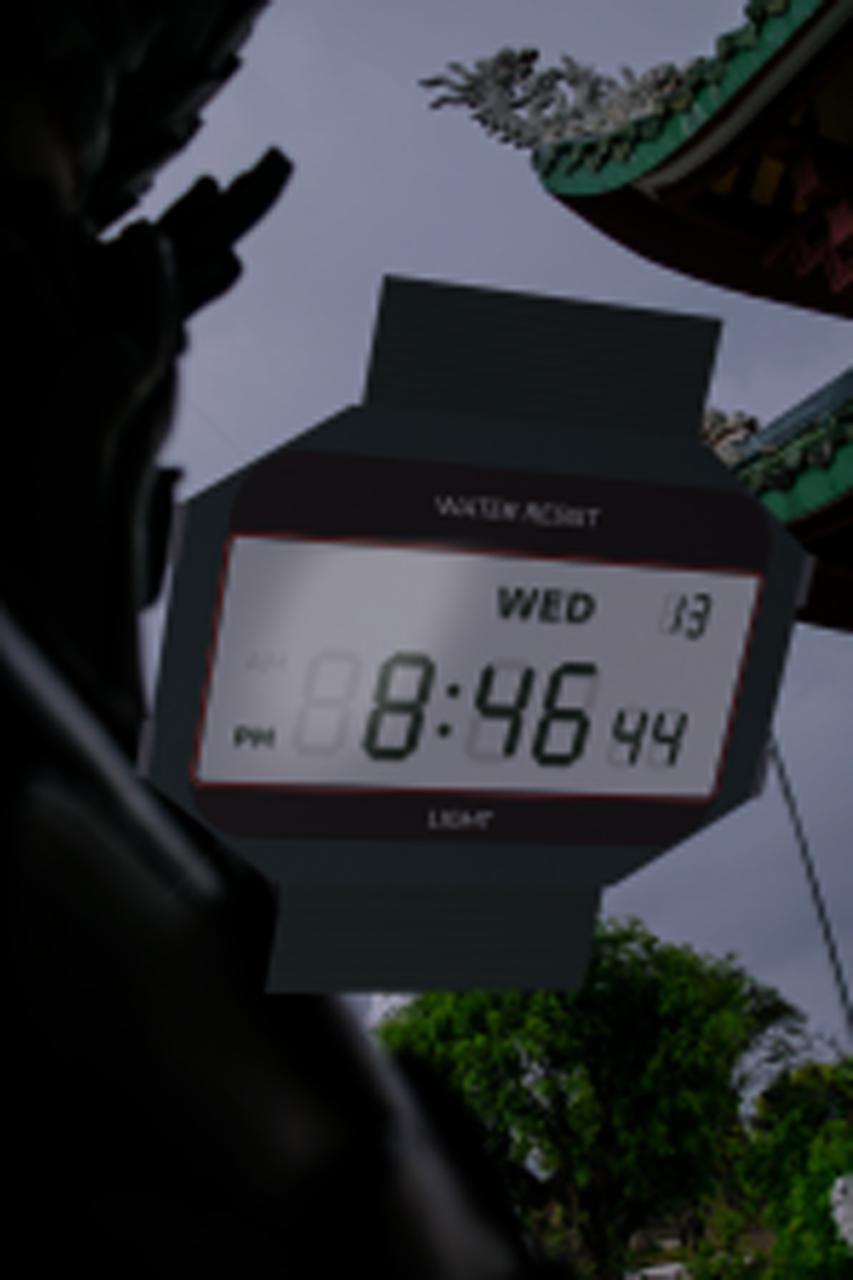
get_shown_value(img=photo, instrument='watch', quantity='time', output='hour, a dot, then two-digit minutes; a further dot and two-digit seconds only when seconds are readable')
8.46.44
